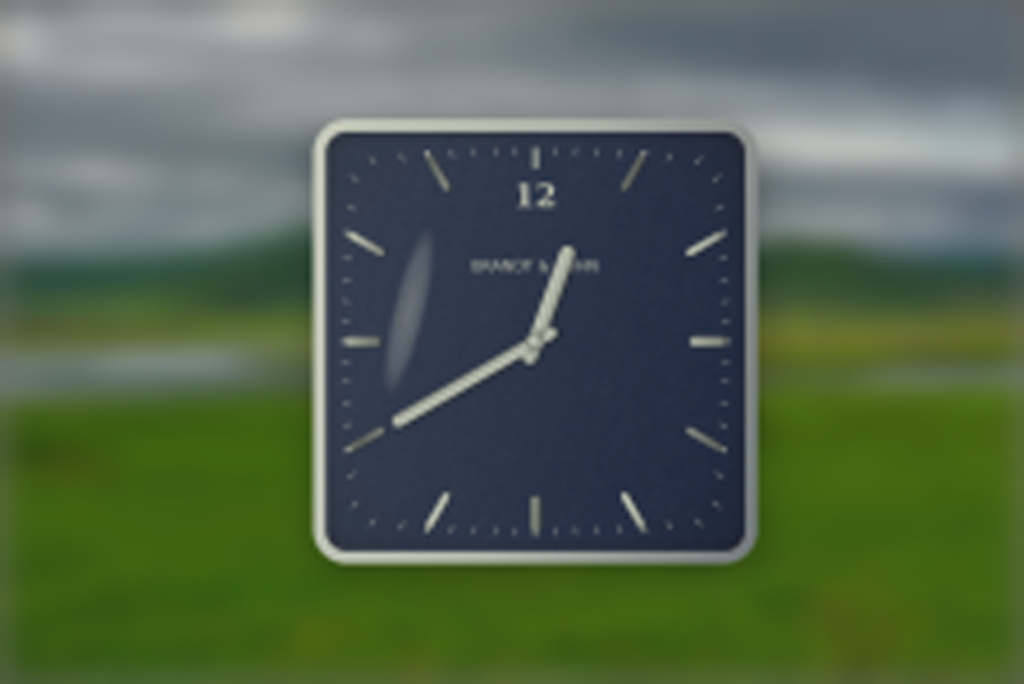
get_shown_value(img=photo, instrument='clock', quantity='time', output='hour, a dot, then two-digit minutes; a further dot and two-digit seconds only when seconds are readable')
12.40
